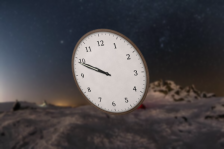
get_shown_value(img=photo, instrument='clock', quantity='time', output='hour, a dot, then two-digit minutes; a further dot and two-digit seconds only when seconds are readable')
9.49
